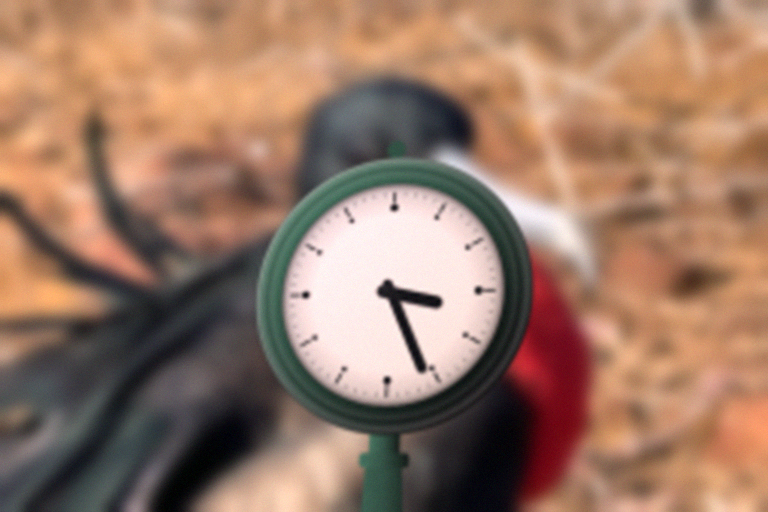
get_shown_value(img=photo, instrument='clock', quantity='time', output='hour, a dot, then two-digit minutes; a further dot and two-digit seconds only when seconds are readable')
3.26
